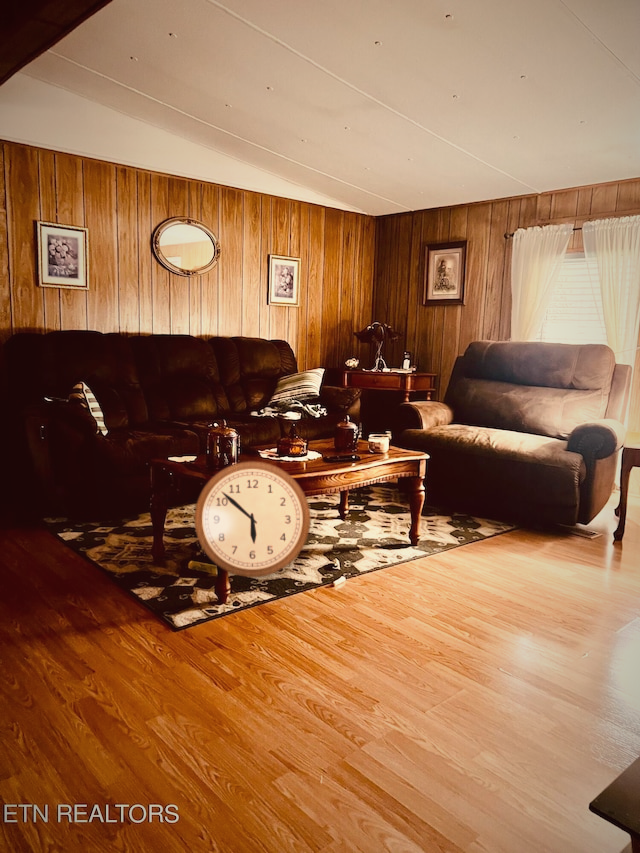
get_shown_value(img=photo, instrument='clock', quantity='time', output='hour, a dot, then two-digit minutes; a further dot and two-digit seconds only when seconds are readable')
5.52
